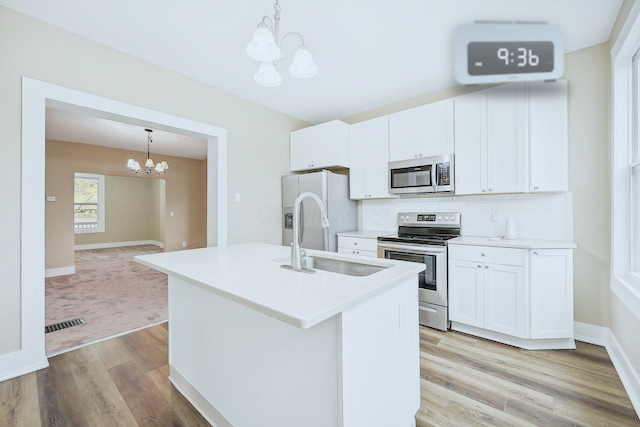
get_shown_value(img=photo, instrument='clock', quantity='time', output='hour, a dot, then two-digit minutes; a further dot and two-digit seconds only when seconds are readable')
9.36
